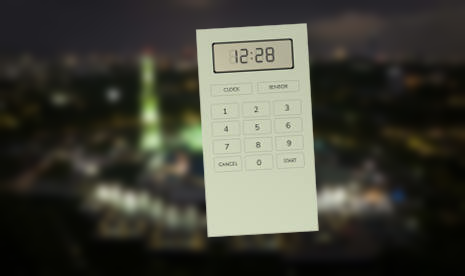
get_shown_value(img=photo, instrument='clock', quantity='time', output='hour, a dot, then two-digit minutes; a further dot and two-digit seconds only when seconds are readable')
12.28
